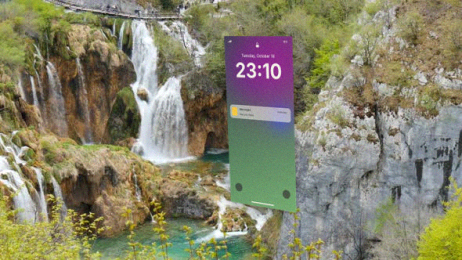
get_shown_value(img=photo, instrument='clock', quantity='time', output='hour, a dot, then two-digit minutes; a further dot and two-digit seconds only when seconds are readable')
23.10
